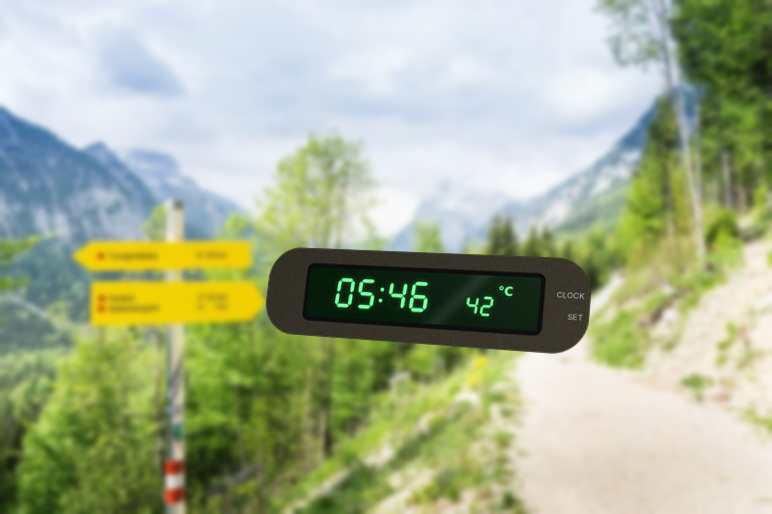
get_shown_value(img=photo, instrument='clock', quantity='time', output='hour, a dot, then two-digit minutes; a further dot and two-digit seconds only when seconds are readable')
5.46
